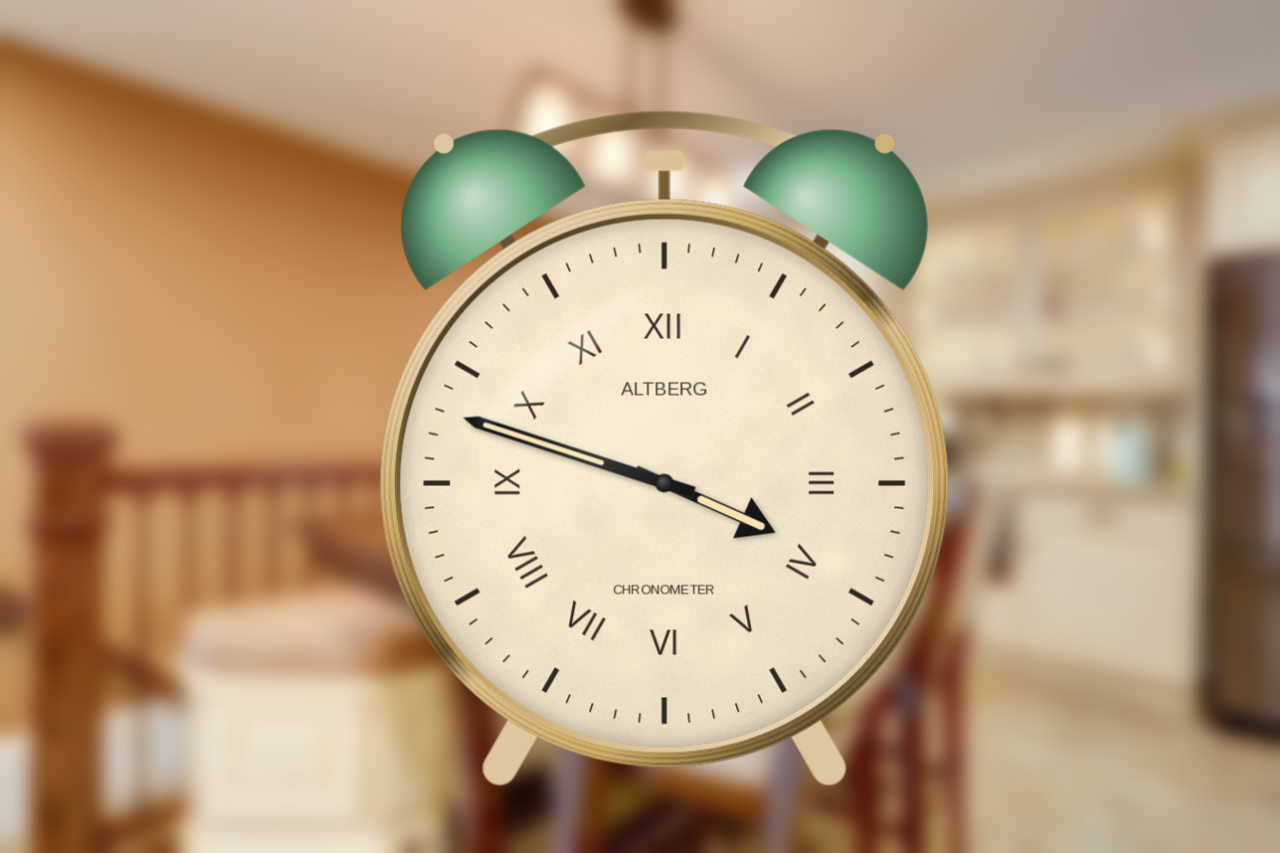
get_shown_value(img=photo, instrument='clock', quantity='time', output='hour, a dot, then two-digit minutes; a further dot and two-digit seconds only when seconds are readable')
3.48
